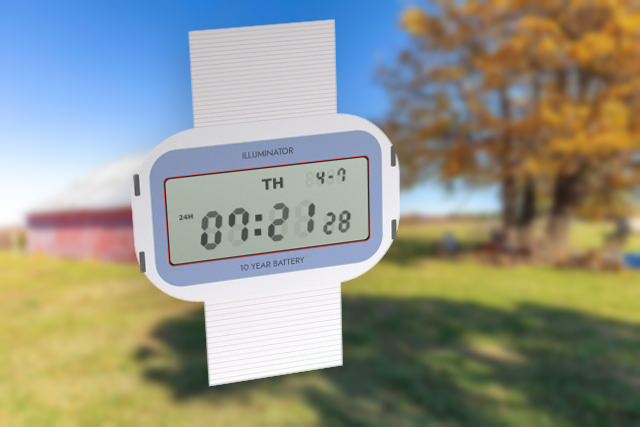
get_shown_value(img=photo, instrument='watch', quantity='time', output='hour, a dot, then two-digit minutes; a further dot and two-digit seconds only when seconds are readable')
7.21.28
